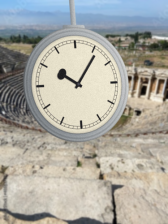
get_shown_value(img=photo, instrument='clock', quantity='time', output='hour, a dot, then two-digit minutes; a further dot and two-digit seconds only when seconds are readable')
10.06
